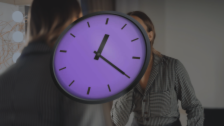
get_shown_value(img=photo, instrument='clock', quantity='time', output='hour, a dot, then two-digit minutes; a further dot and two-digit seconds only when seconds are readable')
12.20
